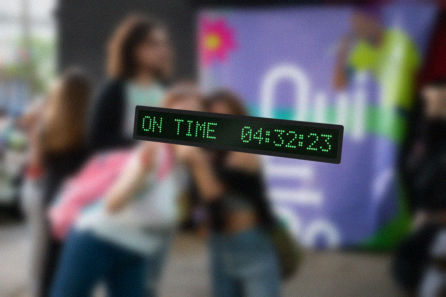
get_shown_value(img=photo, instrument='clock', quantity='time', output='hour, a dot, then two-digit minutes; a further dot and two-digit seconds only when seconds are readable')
4.32.23
